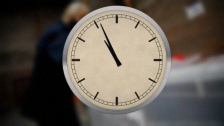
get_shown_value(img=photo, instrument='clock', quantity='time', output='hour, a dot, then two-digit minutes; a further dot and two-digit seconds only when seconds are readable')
10.56
